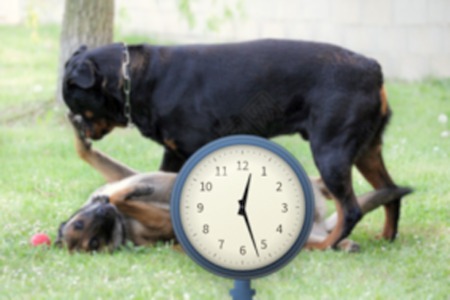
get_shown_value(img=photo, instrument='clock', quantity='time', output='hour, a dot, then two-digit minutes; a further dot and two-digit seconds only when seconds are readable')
12.27
